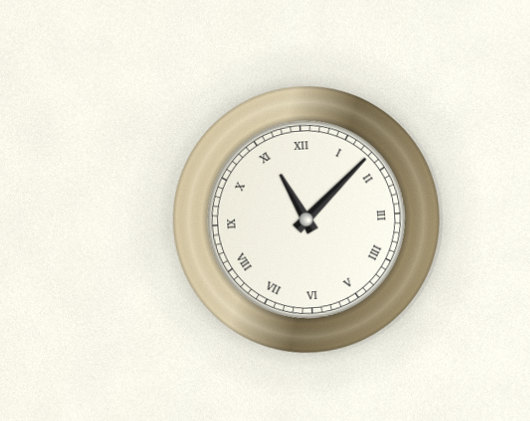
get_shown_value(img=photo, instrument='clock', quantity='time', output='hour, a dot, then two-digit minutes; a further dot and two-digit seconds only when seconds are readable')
11.08
